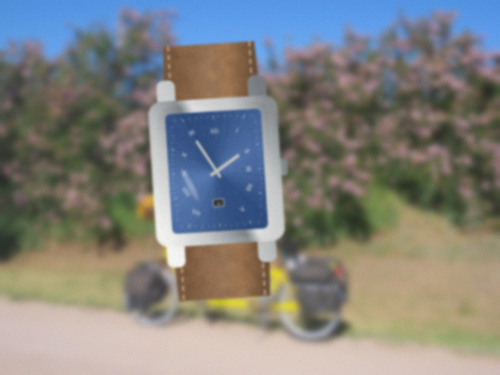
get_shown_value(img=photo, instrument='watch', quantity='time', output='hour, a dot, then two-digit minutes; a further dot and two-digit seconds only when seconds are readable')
1.55
